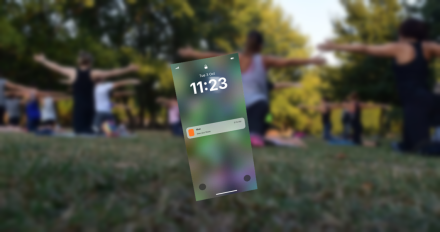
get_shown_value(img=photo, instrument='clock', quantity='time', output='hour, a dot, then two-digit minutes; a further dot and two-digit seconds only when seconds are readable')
11.23
